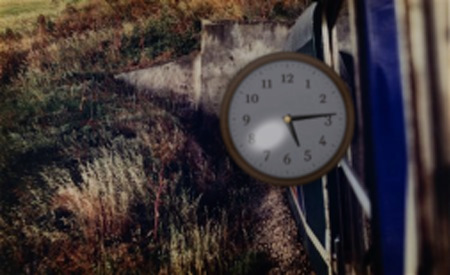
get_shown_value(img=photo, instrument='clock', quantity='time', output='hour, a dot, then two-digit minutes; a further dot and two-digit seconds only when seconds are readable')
5.14
